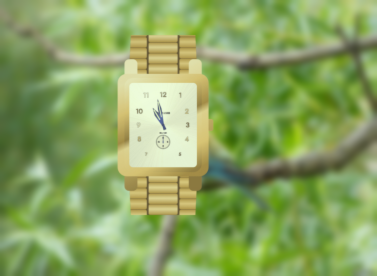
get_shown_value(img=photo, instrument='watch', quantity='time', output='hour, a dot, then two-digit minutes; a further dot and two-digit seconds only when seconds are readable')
10.58
